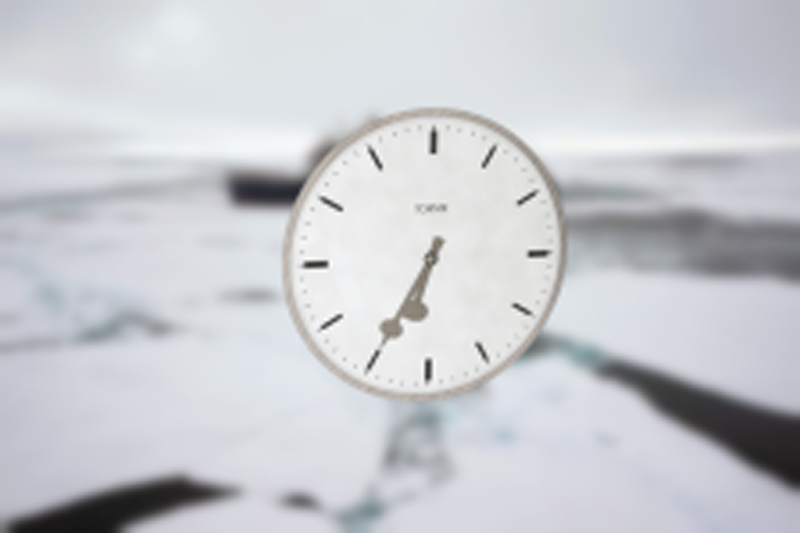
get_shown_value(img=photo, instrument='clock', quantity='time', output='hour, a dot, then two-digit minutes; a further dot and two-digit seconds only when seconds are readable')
6.35
